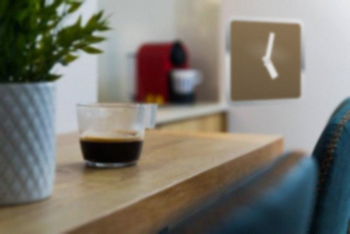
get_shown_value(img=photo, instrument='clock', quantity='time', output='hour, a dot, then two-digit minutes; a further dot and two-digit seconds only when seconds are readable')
5.02
